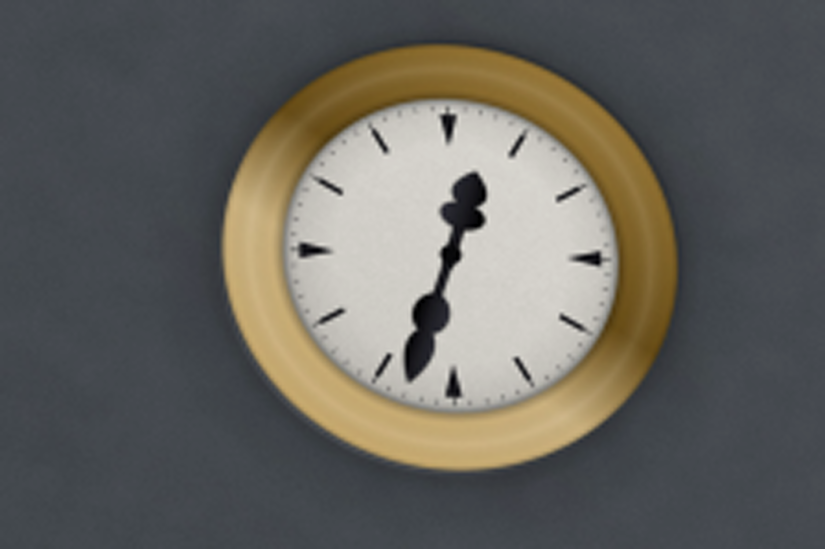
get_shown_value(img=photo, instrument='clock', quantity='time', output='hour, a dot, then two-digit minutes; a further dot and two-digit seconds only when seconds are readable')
12.33
